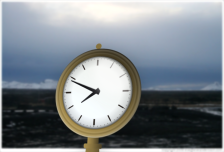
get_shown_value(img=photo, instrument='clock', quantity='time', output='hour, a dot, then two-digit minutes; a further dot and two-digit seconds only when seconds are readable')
7.49
